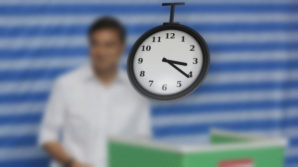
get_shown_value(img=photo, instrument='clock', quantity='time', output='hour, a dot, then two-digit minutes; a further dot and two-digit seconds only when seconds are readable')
3.21
